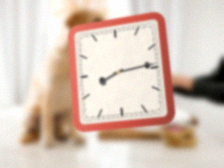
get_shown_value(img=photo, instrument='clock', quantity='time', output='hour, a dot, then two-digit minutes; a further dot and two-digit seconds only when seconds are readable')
8.14
